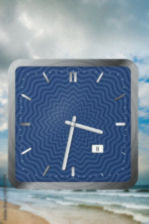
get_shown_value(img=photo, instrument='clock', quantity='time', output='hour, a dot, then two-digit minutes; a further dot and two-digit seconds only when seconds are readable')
3.32
